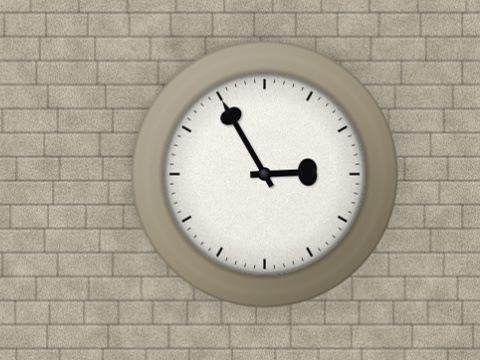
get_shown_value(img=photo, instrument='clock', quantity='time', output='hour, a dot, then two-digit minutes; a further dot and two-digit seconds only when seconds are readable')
2.55
